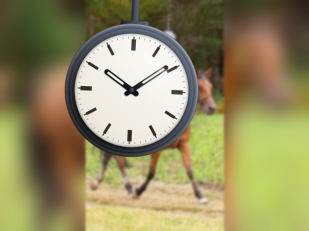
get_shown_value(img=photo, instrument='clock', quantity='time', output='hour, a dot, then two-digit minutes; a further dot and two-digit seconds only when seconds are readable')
10.09
